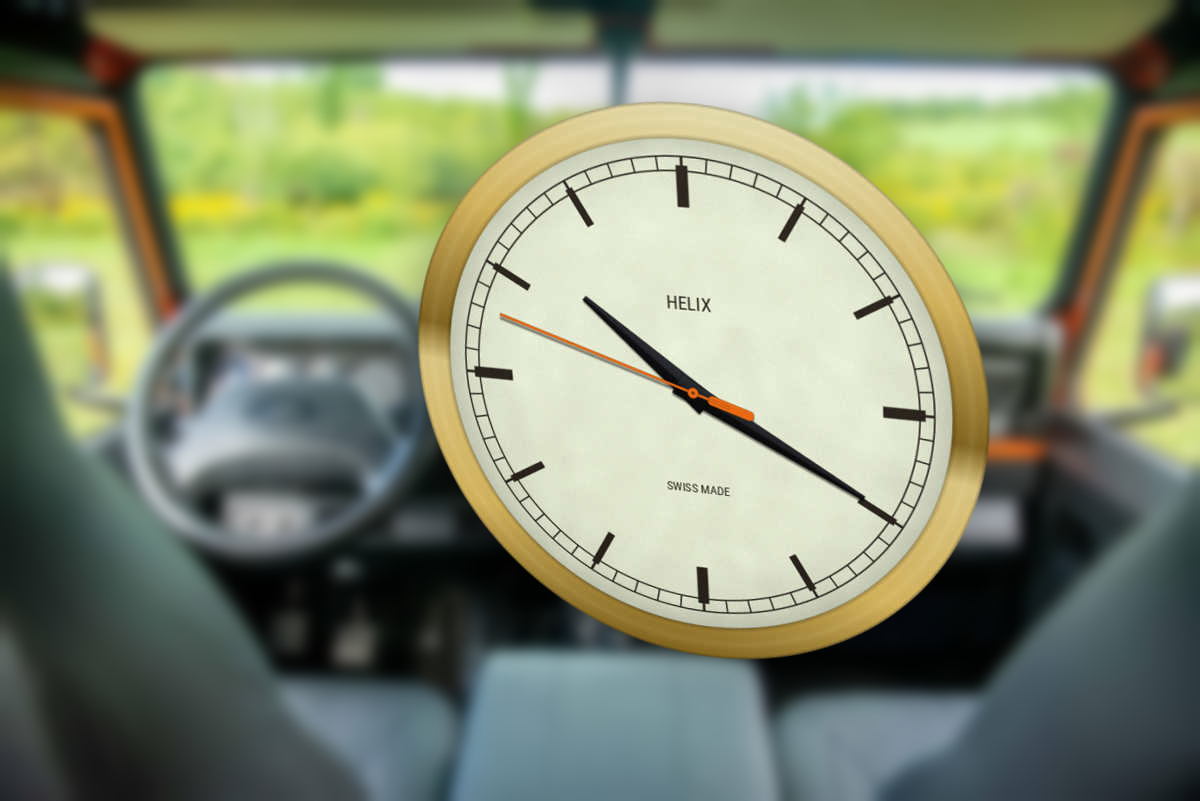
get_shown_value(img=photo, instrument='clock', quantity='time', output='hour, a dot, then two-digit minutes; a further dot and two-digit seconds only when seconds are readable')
10.19.48
